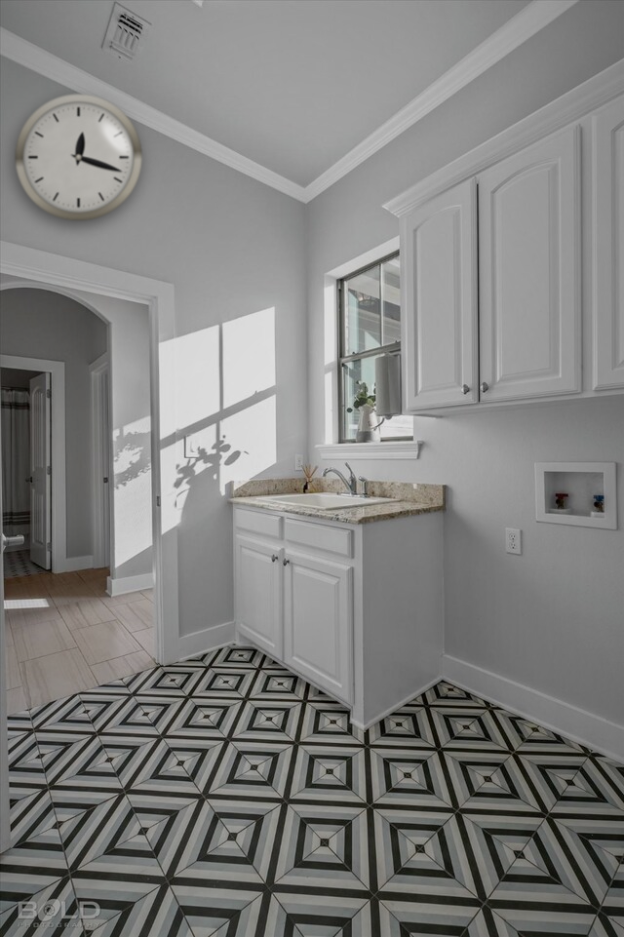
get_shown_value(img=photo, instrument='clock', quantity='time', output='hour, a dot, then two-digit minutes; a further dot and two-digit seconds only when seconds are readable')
12.18
